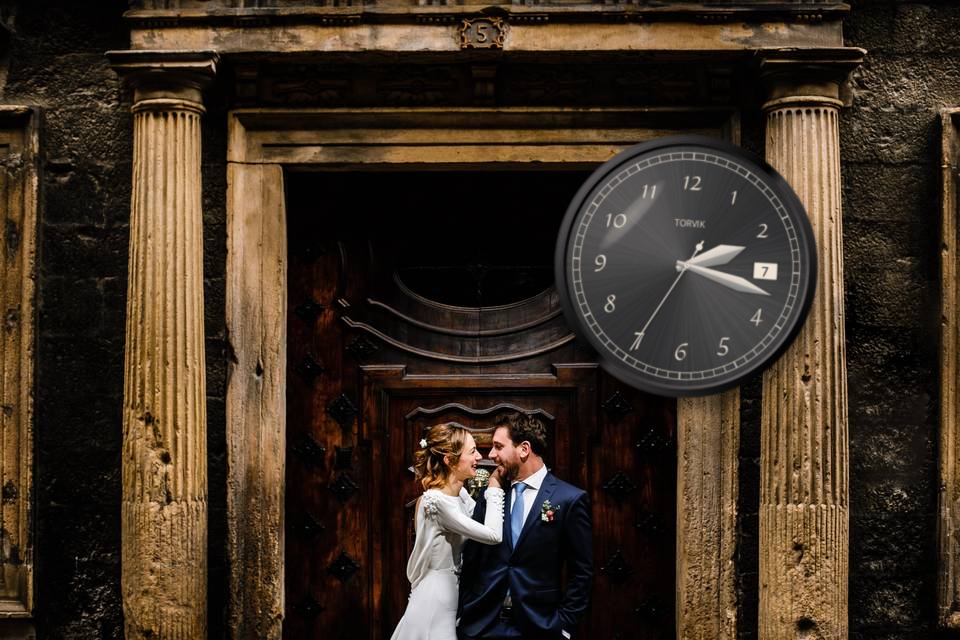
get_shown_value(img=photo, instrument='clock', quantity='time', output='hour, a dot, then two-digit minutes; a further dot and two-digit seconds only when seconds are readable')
2.17.35
